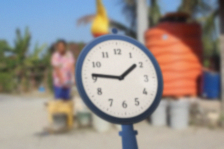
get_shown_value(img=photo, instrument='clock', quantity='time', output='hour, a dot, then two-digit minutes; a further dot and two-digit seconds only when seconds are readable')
1.46
